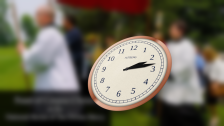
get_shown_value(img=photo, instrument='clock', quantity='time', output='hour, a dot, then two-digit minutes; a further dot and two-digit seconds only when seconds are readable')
2.13
